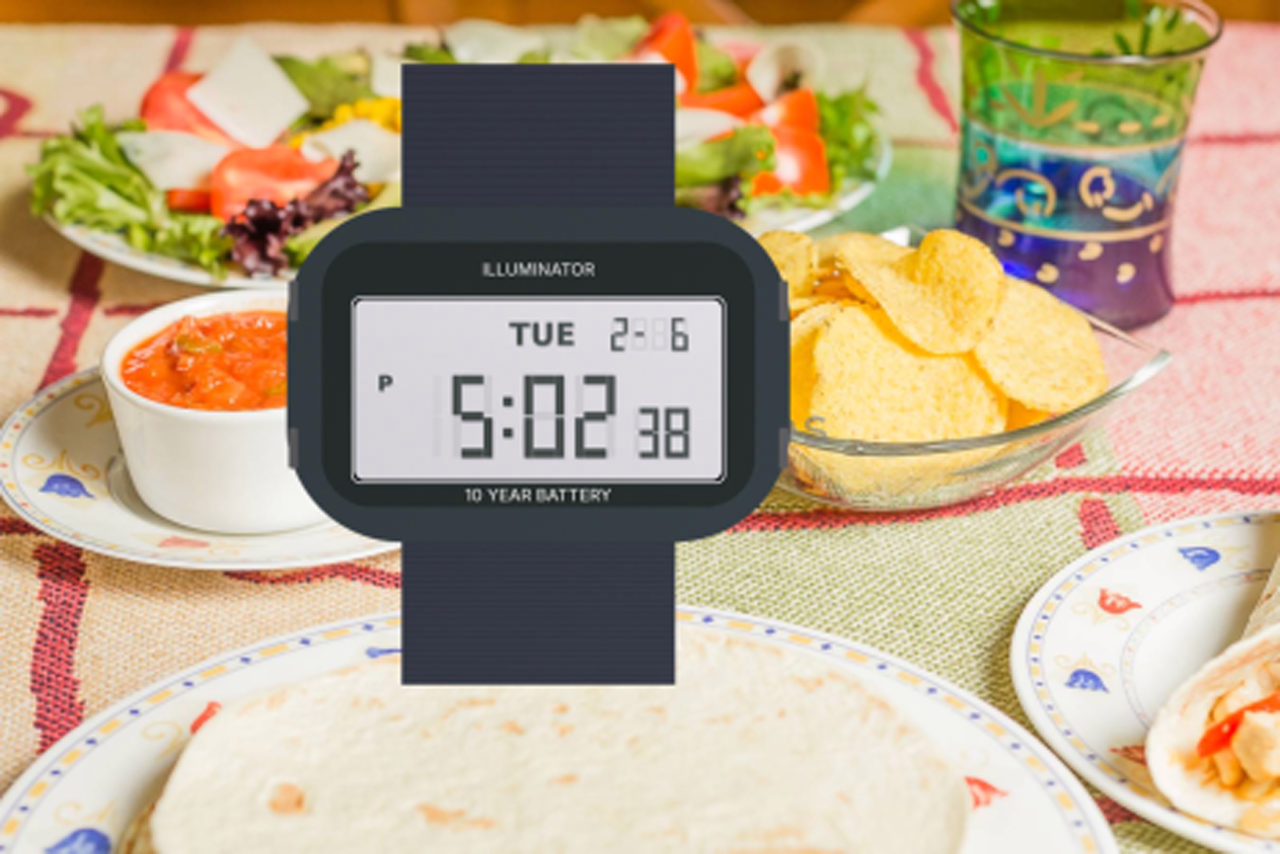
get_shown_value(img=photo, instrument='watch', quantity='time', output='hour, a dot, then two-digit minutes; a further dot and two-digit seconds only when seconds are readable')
5.02.38
